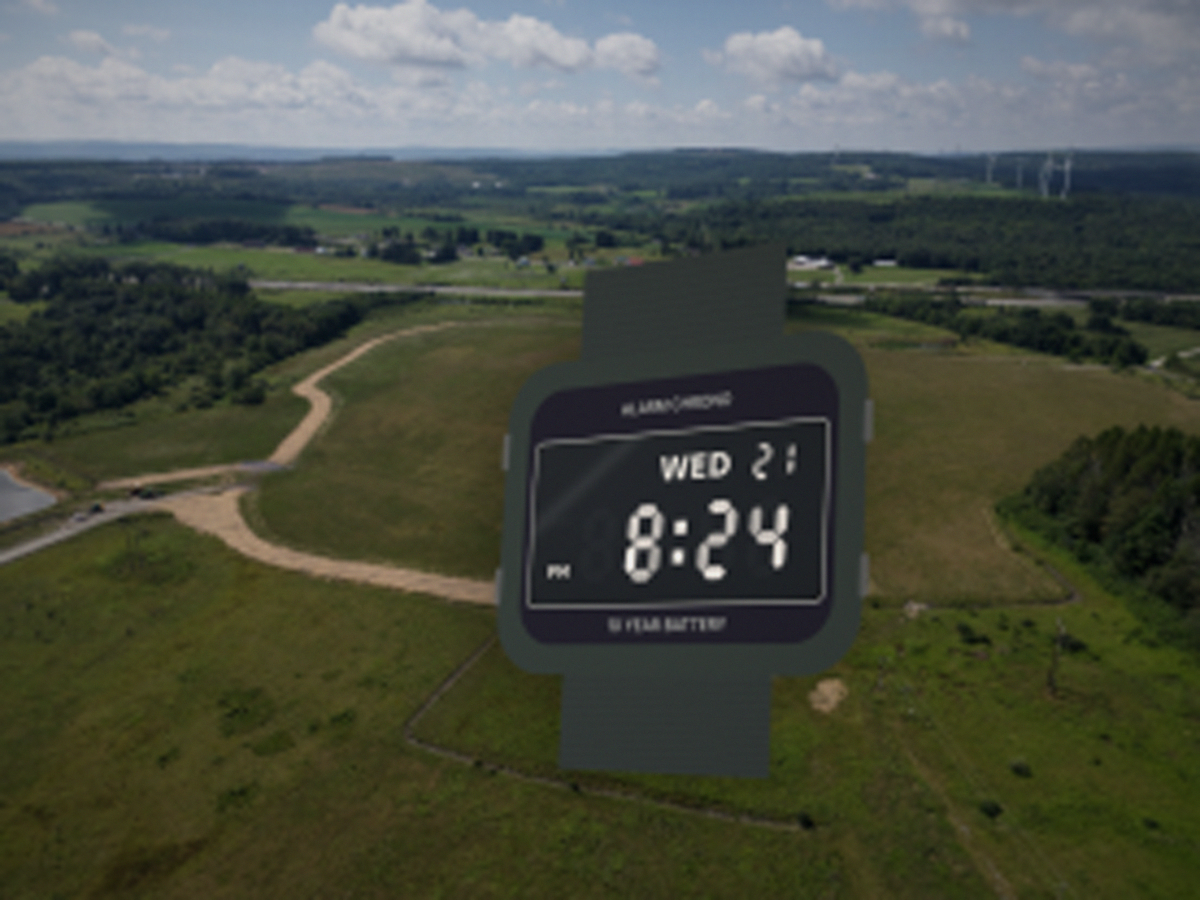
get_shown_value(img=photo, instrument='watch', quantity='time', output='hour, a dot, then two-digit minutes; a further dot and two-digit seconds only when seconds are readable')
8.24
